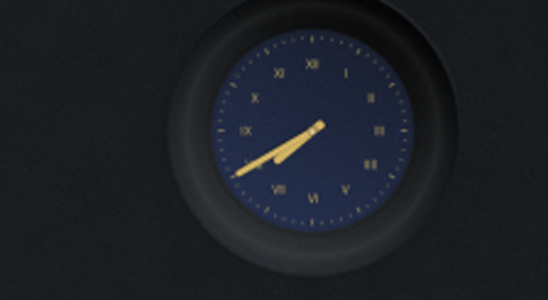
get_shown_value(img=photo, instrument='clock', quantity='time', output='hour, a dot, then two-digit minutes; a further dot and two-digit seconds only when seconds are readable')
7.40
